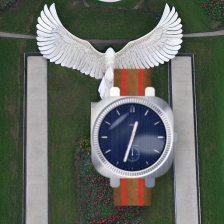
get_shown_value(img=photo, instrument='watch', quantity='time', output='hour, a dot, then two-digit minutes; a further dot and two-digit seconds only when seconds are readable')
12.33
